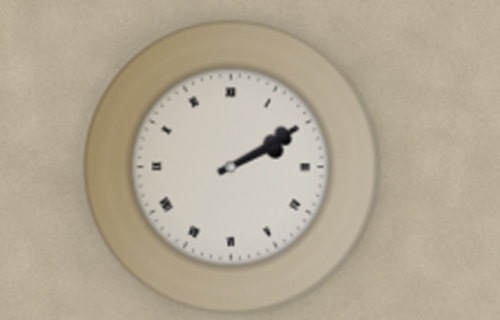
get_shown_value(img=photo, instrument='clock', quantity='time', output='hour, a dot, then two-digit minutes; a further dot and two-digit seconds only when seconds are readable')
2.10
